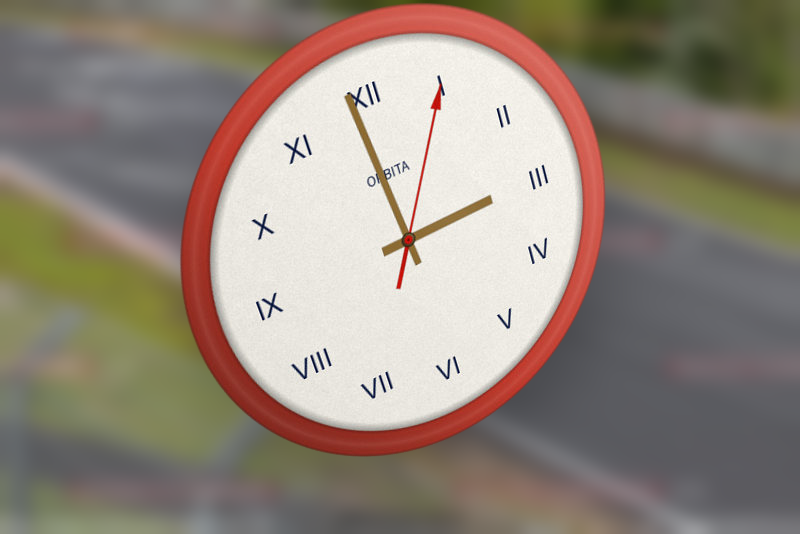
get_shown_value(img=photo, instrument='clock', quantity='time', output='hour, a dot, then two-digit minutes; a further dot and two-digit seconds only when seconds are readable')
2.59.05
